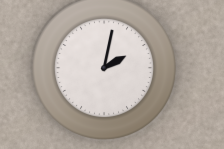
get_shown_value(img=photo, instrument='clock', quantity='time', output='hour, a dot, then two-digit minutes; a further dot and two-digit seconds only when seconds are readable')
2.02
